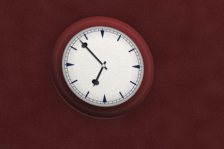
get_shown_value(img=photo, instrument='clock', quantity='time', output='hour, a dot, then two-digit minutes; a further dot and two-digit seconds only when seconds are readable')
6.53
